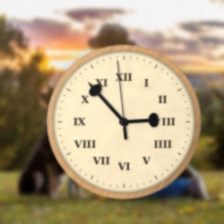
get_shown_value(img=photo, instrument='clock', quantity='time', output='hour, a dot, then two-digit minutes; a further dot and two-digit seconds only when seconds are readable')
2.52.59
